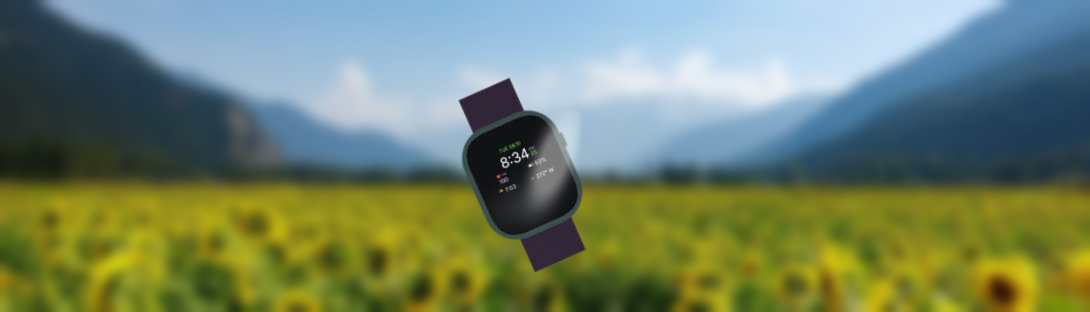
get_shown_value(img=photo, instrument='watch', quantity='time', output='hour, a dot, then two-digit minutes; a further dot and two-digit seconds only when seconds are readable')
8.34
